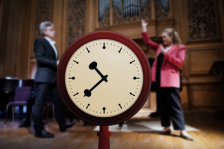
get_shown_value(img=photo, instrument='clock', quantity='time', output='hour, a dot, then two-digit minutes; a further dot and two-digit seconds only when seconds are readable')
10.38
